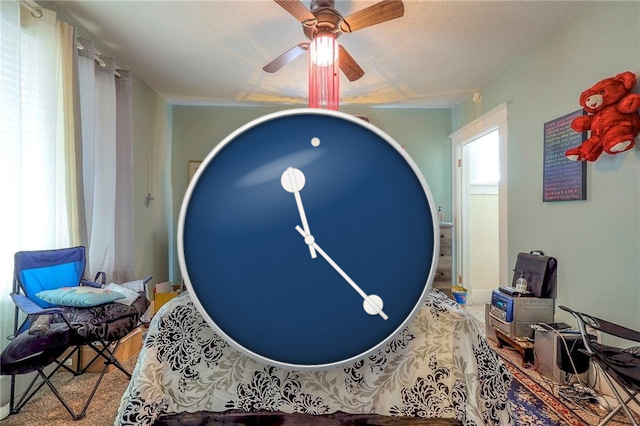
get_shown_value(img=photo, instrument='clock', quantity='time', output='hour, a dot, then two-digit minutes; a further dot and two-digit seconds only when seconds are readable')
11.22
